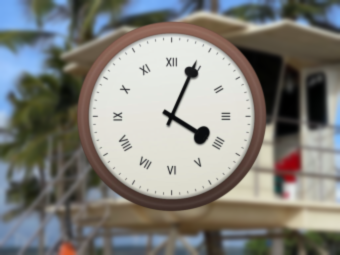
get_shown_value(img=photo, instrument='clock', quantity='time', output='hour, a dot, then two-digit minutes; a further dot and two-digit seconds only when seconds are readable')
4.04
